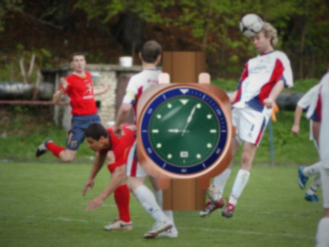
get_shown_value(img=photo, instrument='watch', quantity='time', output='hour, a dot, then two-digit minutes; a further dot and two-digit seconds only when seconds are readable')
9.04
